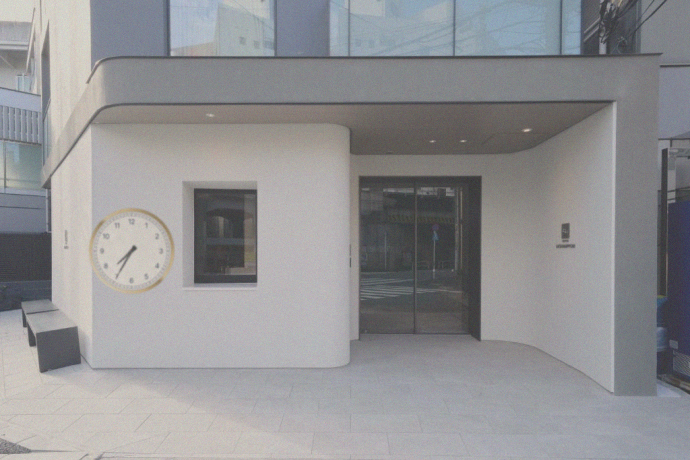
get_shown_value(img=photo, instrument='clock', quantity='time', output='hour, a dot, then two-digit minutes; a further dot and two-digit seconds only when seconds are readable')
7.35
